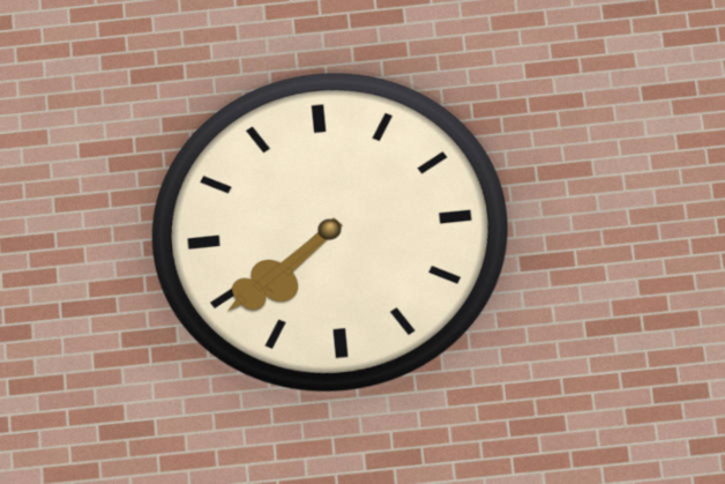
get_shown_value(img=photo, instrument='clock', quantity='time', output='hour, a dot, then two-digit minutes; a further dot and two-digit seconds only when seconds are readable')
7.39
